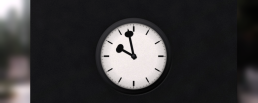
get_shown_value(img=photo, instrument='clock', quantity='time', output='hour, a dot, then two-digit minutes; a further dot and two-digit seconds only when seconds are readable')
9.58
